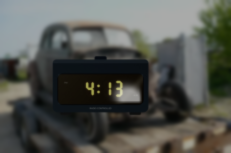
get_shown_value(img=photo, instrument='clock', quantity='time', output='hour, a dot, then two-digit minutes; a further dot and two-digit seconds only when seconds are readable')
4.13
